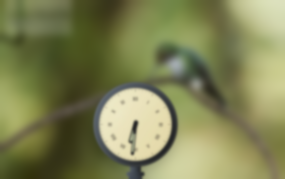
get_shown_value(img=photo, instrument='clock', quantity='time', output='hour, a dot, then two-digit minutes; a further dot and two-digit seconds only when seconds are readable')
6.31
